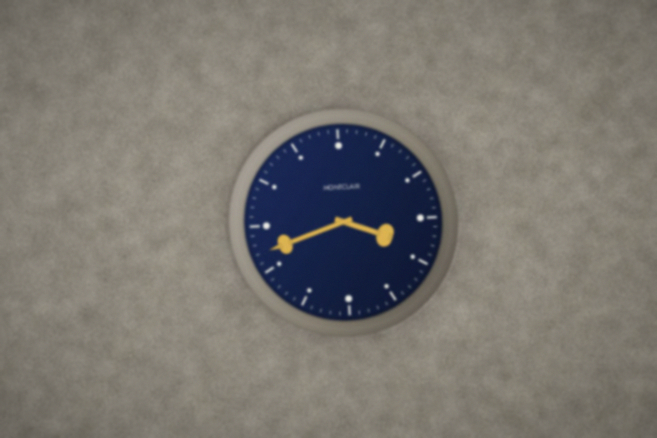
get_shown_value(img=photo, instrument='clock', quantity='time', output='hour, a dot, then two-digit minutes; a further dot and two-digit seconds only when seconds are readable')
3.42
